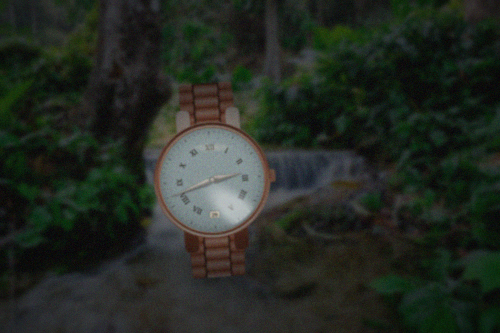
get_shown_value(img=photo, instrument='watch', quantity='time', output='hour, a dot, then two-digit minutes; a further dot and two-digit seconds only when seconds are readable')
2.42
